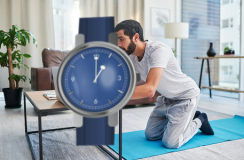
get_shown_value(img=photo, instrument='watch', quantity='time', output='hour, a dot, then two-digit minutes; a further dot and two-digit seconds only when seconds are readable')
1.00
